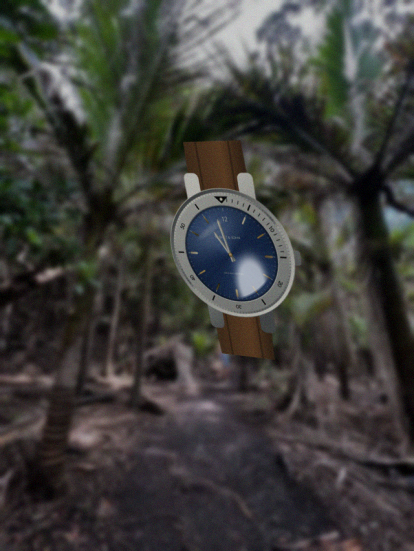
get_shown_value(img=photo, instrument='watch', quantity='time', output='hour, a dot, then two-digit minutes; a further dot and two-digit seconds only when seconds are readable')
10.58
